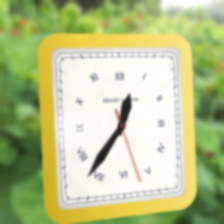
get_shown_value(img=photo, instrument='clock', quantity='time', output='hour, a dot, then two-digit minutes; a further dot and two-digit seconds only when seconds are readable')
12.36.27
